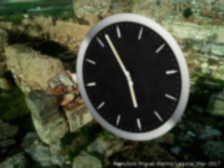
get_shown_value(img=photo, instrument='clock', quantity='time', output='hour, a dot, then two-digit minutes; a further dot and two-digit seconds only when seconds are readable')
5.57
